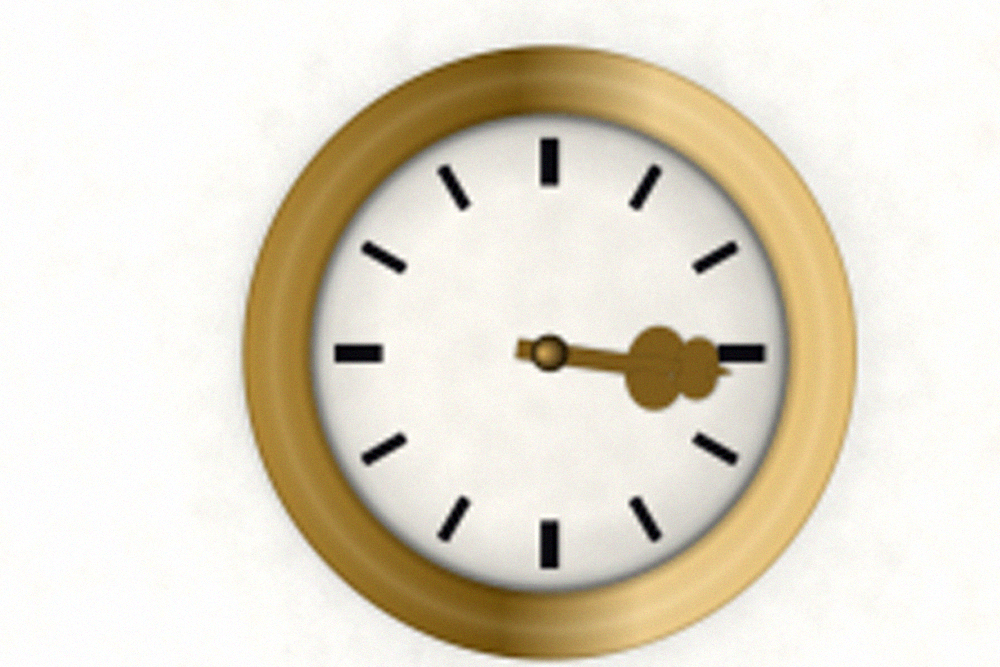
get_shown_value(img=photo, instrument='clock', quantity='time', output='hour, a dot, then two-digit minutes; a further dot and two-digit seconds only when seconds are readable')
3.16
